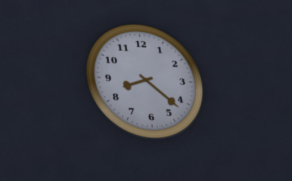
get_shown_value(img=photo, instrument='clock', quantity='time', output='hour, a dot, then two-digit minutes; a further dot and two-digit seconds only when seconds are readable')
8.22
